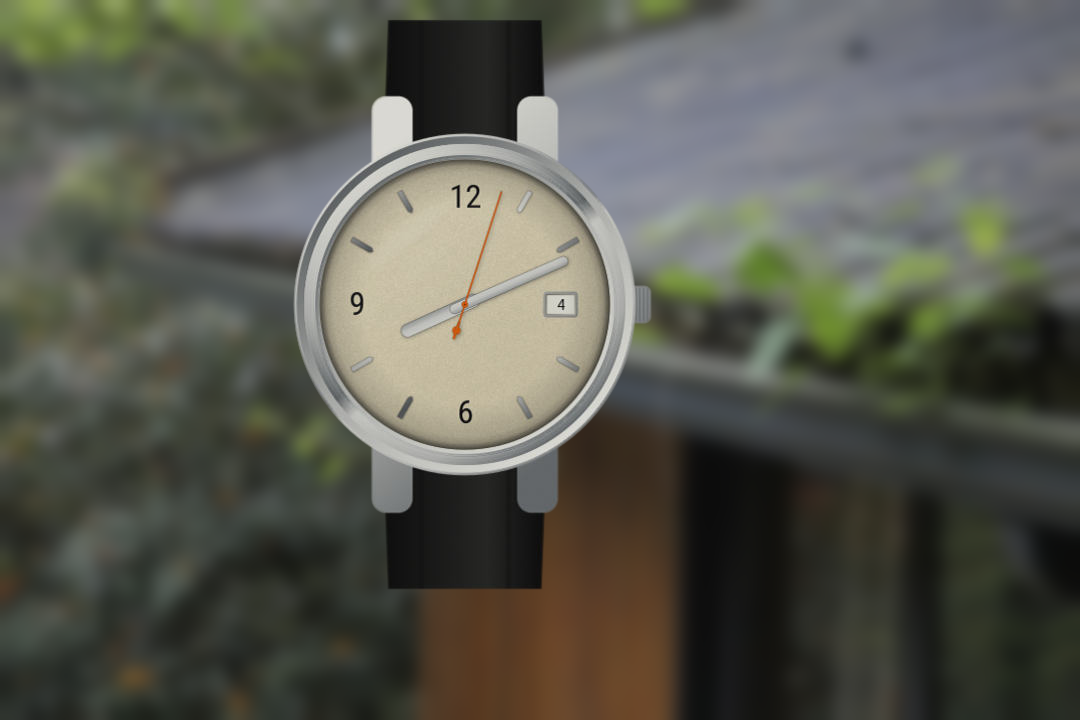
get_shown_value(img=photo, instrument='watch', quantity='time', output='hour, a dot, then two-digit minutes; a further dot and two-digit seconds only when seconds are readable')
8.11.03
